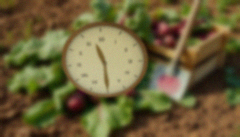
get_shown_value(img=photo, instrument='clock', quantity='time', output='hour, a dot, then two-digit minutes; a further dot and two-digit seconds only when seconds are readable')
11.30
